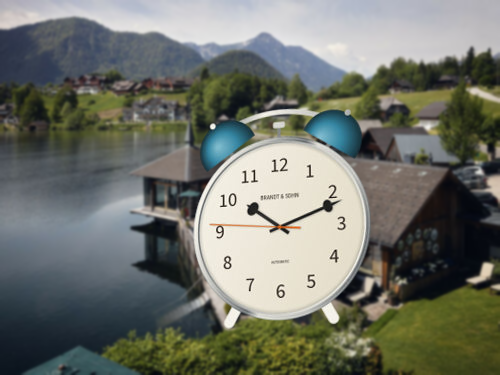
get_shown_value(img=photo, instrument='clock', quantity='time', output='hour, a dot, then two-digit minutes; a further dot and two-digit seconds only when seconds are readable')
10.11.46
